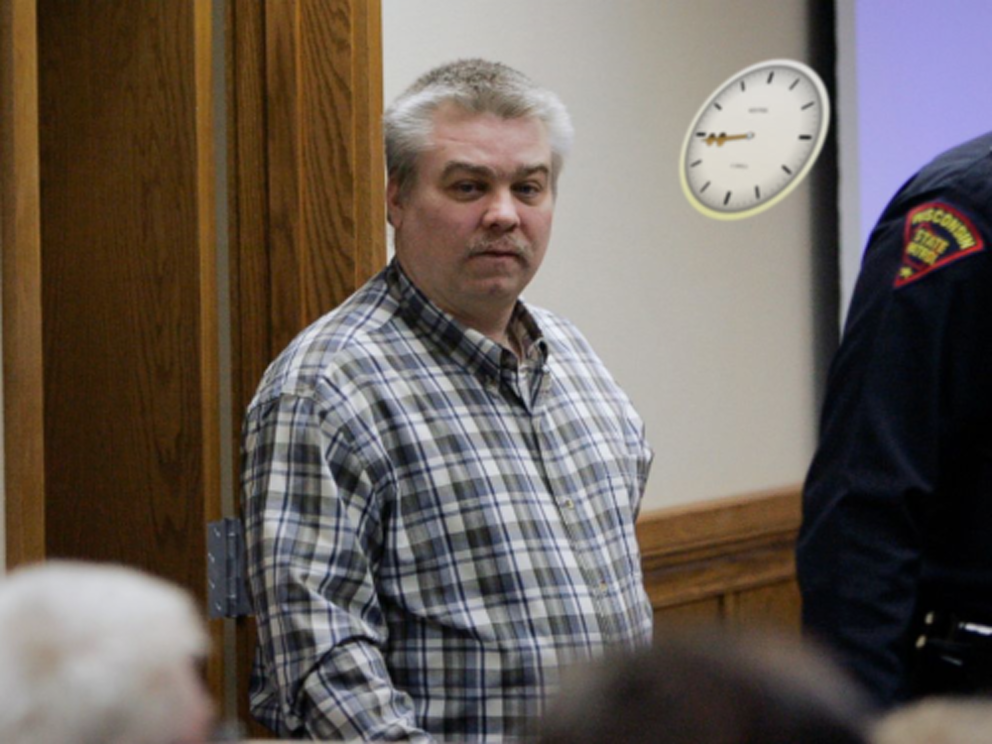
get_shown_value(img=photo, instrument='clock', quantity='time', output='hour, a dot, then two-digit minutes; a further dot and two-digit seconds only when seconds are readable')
8.44
